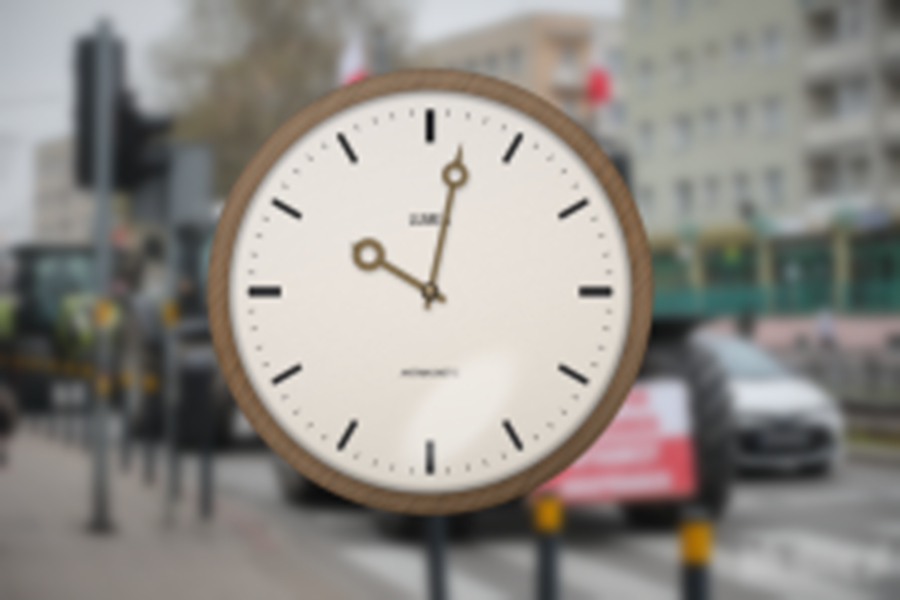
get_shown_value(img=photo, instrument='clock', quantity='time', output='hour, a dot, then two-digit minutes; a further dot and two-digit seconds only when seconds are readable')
10.02
